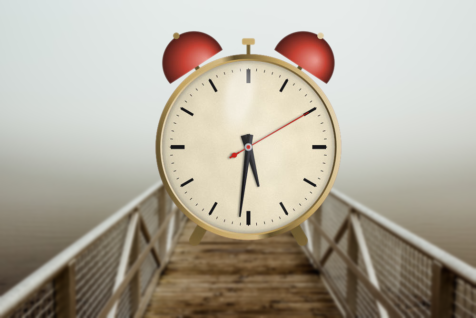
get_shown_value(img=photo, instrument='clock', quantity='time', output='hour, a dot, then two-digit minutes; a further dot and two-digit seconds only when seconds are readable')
5.31.10
